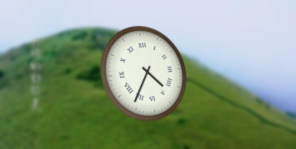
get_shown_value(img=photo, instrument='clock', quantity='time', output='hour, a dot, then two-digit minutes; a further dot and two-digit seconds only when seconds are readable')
4.36
